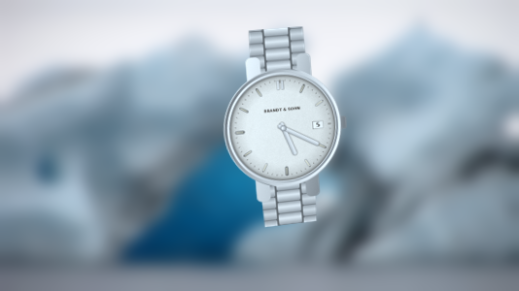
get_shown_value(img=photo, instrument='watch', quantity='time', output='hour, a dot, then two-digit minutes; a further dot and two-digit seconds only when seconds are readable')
5.20
